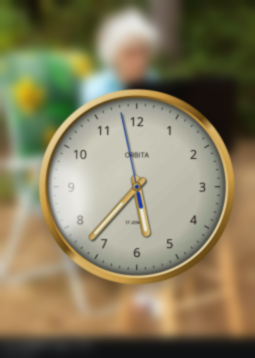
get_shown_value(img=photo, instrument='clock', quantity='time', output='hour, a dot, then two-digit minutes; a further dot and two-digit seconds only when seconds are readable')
5.36.58
